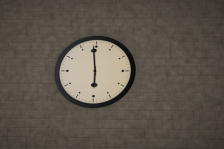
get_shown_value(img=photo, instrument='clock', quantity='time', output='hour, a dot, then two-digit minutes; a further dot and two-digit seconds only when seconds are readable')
5.59
